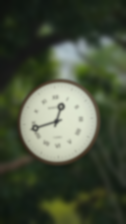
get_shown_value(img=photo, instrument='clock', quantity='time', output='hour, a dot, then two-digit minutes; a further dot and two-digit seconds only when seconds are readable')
12.43
